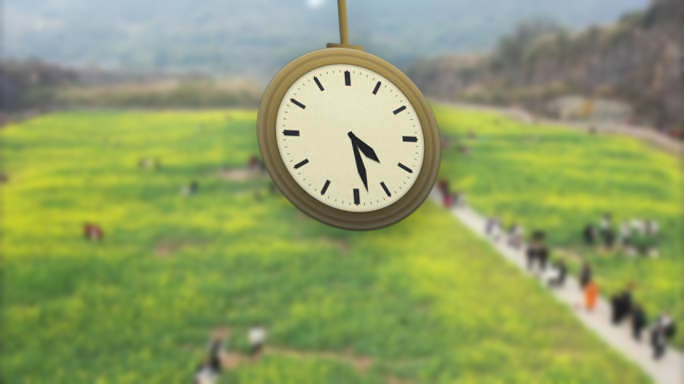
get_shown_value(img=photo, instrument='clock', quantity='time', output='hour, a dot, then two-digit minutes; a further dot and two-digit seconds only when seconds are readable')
4.28
